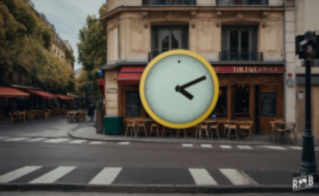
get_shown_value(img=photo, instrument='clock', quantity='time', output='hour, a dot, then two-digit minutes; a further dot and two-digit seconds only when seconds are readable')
4.11
